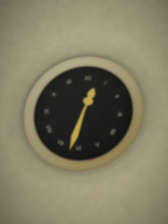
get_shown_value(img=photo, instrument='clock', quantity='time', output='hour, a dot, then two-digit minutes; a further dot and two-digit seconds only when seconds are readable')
12.32
